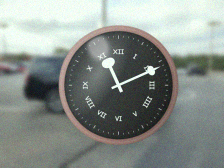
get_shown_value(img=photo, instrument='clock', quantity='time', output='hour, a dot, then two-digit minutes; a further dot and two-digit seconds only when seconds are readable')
11.11
